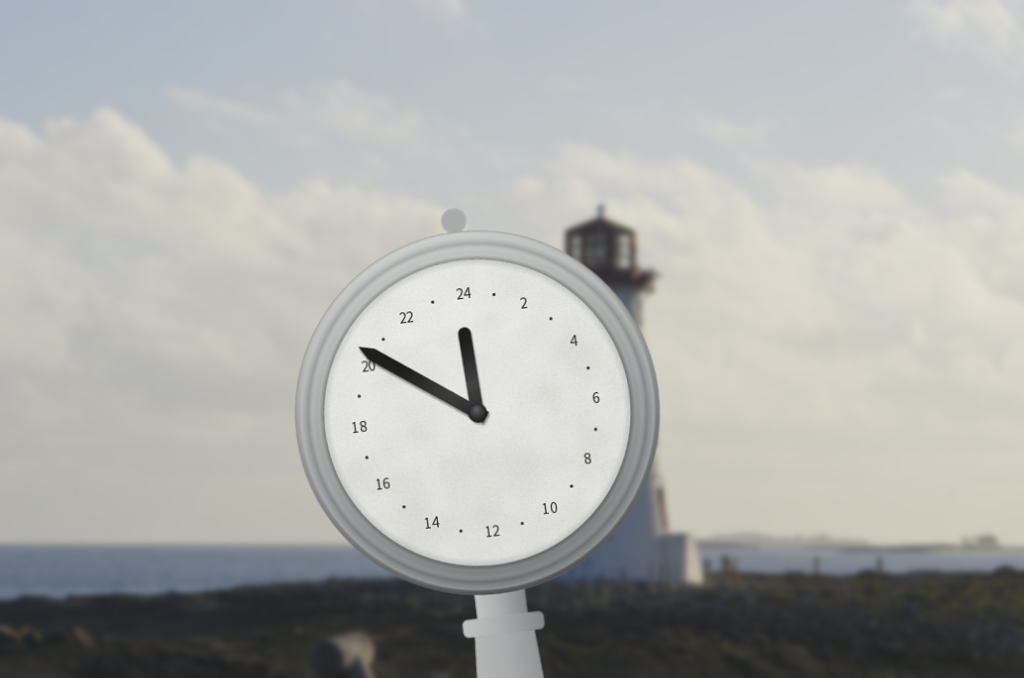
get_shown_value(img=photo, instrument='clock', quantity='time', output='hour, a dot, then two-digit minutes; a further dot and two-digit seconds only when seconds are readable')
23.51
